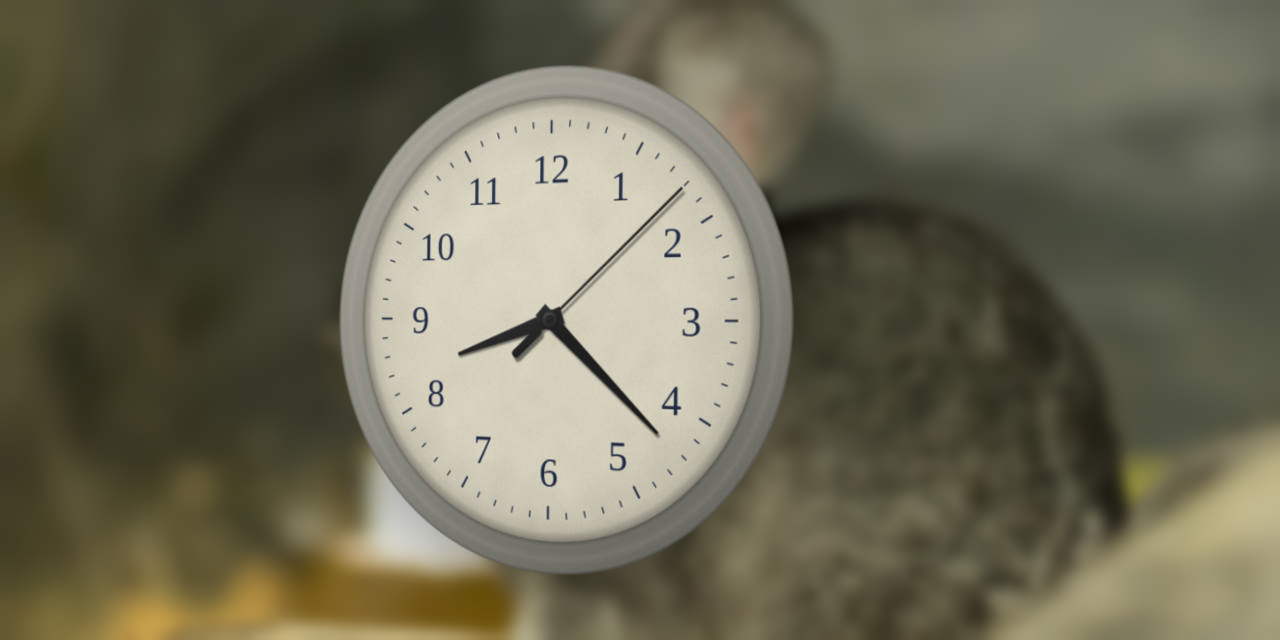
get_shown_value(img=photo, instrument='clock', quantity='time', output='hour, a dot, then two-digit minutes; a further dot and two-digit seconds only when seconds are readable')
8.22.08
